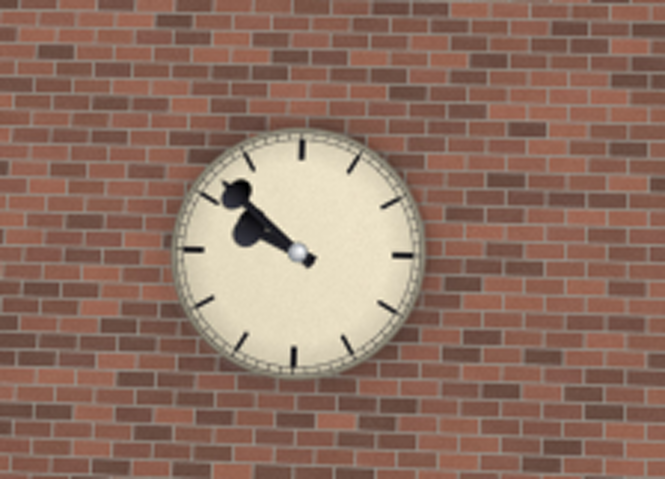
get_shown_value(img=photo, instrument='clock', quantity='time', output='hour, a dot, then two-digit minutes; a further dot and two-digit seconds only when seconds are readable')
9.52
